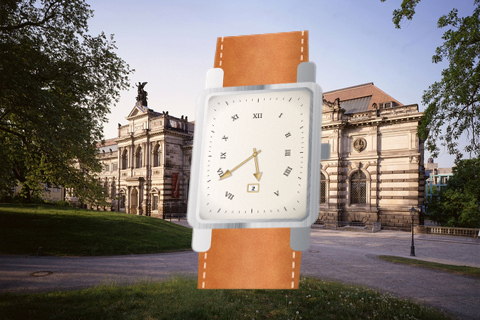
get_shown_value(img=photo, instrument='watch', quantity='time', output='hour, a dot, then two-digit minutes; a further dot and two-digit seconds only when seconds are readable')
5.39
